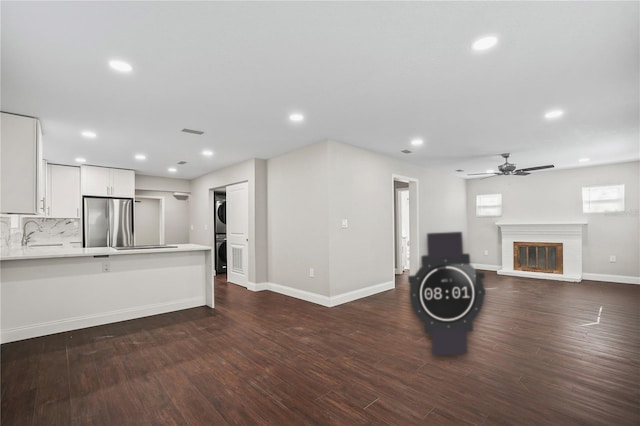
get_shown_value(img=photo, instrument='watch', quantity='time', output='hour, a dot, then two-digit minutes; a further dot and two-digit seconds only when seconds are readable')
8.01
